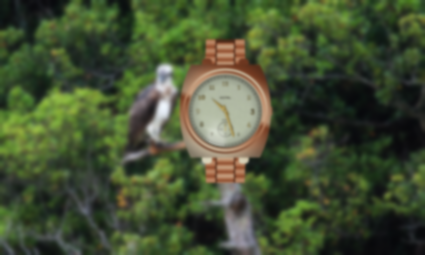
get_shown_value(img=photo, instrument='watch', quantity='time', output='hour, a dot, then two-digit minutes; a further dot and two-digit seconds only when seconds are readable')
10.27
